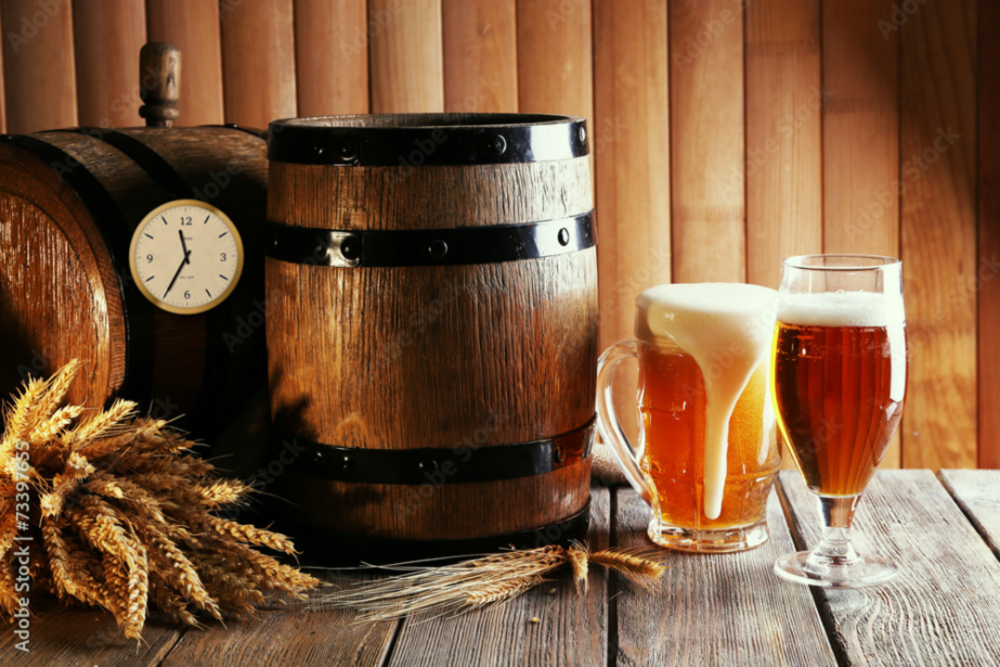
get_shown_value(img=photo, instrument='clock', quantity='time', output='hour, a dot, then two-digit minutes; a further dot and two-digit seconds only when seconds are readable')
11.35
